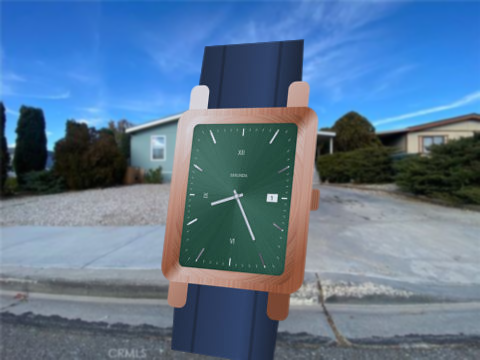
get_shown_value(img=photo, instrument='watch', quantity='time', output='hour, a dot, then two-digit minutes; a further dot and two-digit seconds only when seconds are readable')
8.25
